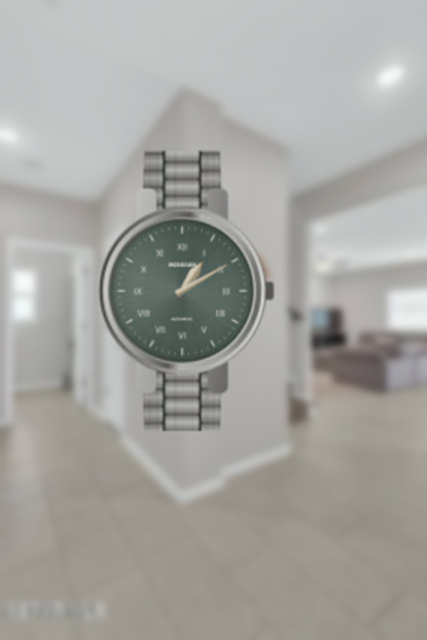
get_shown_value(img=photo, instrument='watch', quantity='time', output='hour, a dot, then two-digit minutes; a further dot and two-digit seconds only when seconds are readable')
1.10
